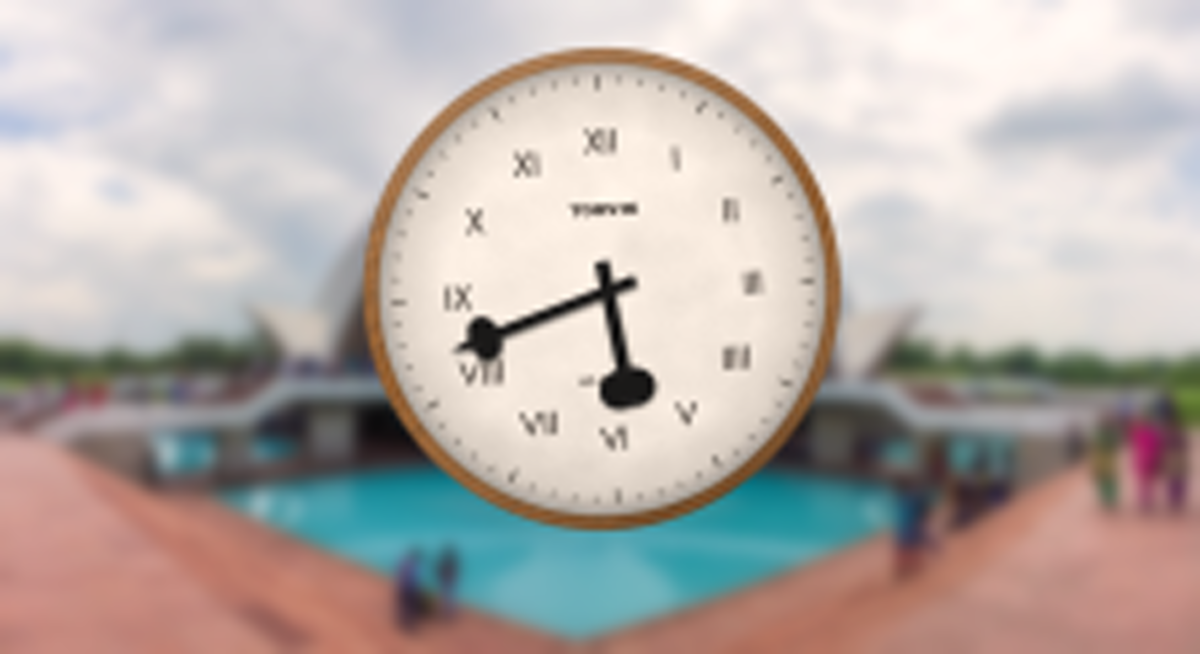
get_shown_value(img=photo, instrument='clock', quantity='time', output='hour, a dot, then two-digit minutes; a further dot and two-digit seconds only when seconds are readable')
5.42
